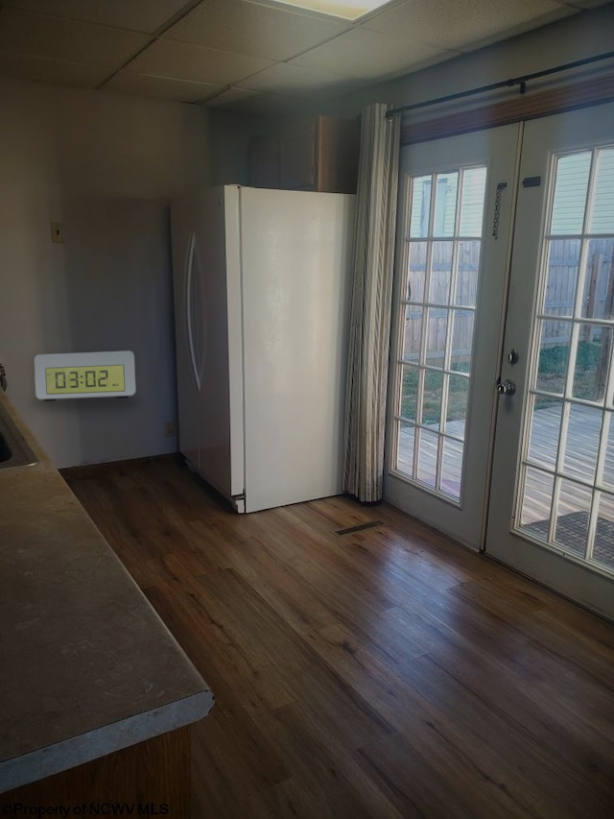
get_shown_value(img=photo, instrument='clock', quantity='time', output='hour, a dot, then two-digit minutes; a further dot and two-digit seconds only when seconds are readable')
3.02
